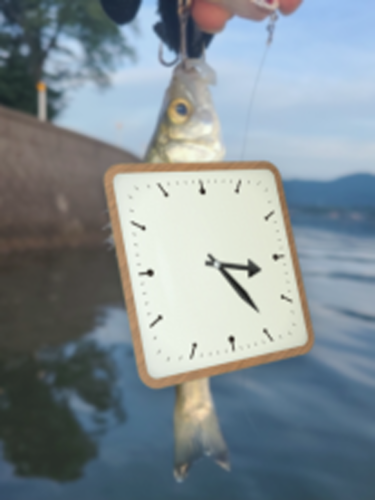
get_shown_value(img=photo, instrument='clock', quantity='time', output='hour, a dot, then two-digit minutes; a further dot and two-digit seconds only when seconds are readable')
3.24
